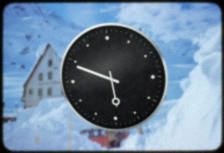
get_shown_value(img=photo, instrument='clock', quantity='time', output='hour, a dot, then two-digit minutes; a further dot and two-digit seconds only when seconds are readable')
5.49
